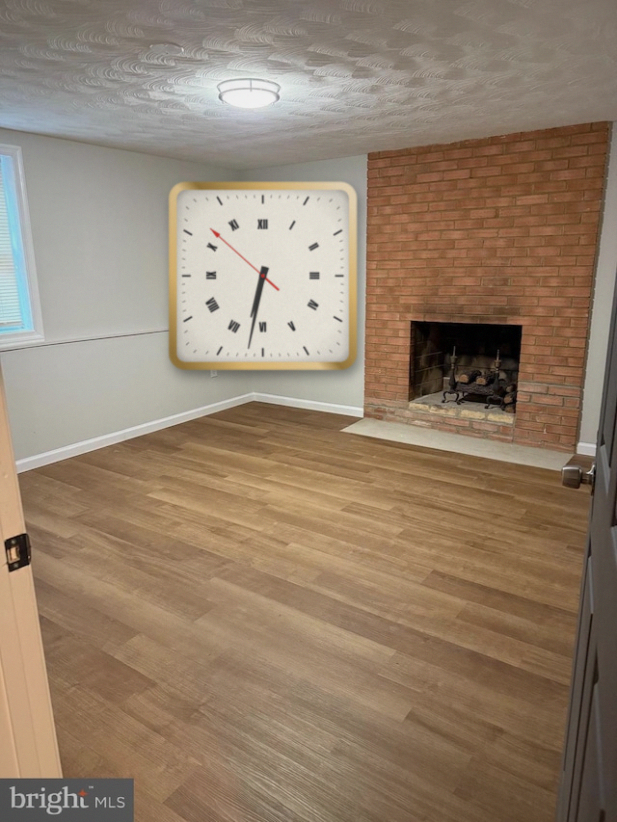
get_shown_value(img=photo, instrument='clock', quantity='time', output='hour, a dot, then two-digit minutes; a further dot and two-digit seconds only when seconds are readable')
6.31.52
